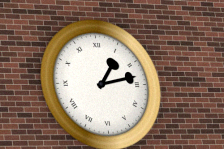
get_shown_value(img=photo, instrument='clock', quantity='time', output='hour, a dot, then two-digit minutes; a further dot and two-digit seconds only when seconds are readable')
1.13
